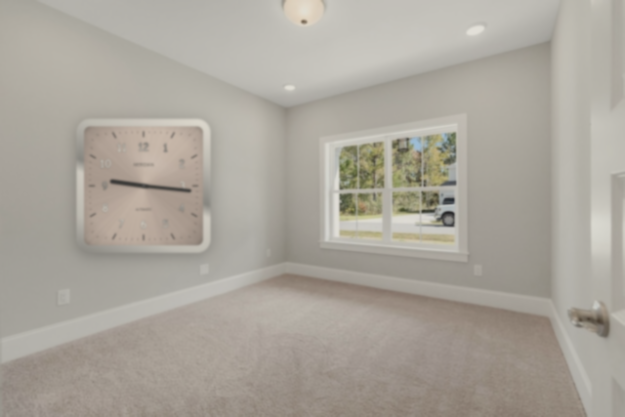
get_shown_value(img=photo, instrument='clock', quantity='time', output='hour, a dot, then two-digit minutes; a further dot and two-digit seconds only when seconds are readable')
9.16
